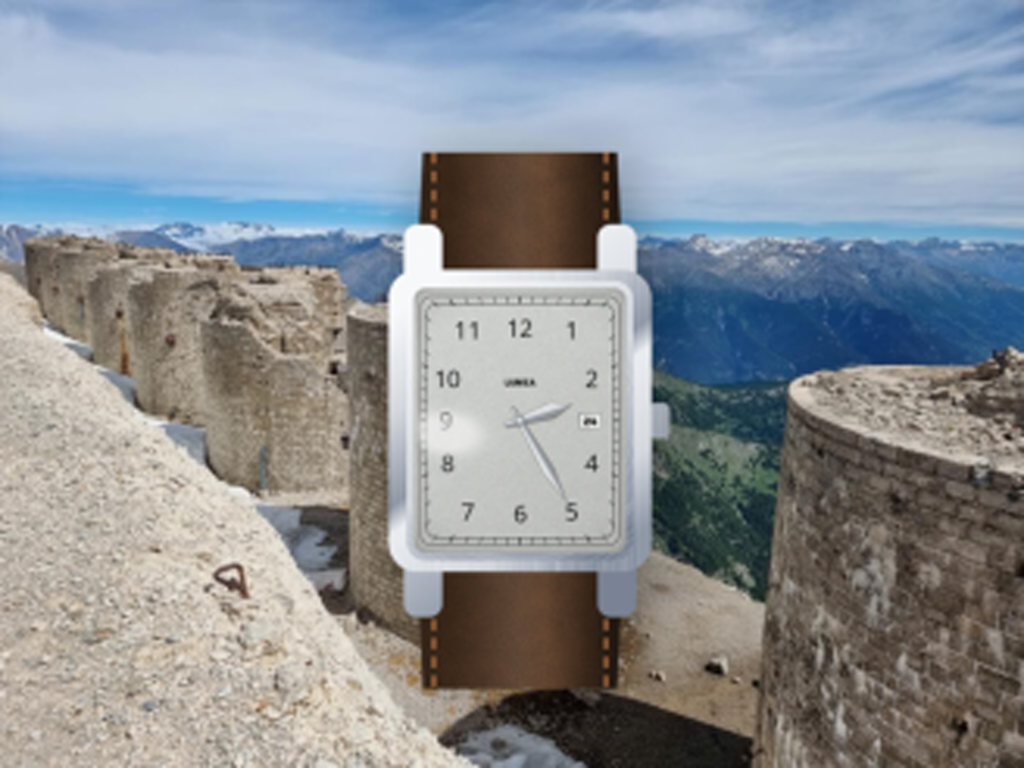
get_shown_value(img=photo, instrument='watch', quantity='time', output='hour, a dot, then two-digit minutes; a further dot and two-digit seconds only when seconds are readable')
2.25
